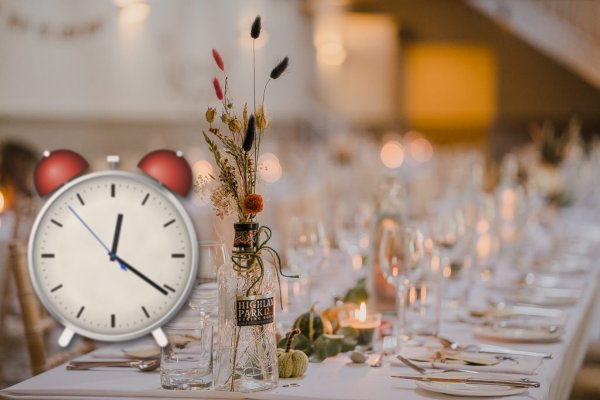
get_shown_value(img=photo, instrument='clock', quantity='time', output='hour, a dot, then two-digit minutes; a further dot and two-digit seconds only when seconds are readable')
12.20.53
